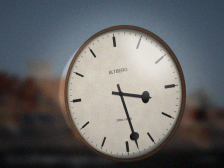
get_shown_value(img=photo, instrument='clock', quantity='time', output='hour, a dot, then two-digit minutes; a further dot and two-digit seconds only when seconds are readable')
3.28
